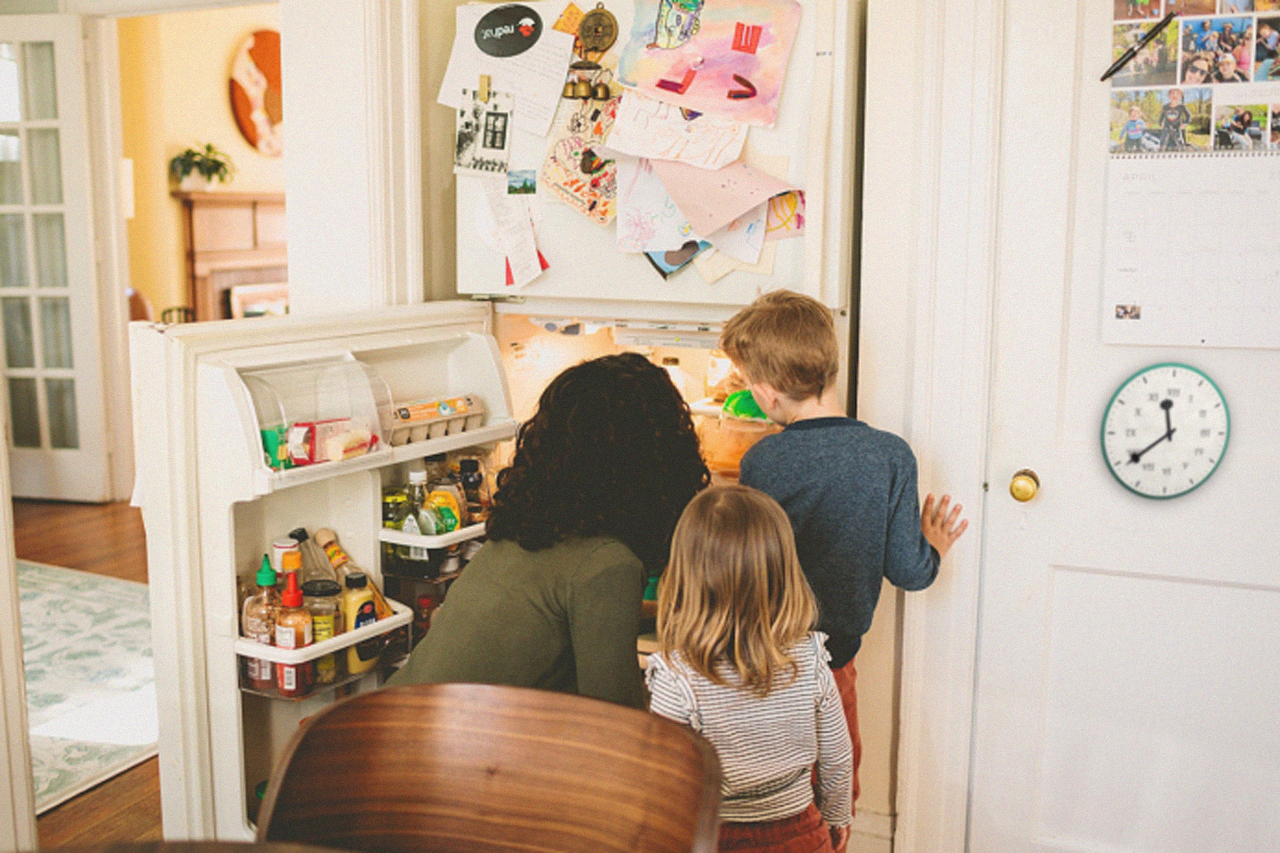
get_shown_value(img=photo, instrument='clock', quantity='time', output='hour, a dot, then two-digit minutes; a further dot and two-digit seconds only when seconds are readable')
11.39
